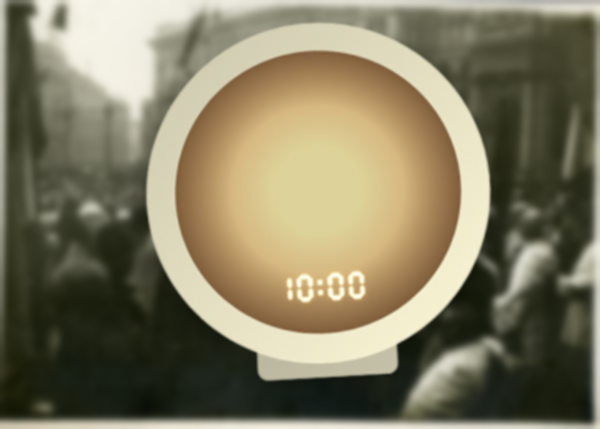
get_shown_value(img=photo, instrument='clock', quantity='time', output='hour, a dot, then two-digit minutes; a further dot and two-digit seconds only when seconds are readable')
10.00
